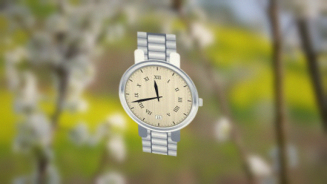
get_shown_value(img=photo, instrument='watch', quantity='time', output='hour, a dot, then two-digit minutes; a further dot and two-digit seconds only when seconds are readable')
11.42
